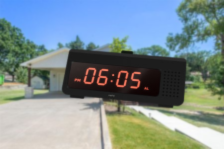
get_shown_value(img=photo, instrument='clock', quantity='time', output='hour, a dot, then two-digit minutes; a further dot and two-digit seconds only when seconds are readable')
6.05
